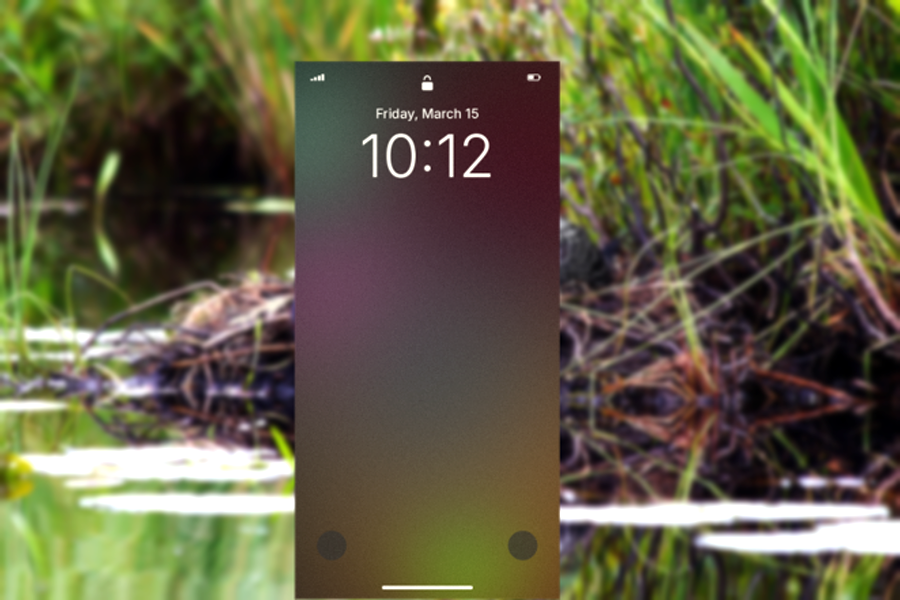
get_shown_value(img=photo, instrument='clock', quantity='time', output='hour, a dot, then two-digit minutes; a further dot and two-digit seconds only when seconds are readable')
10.12
